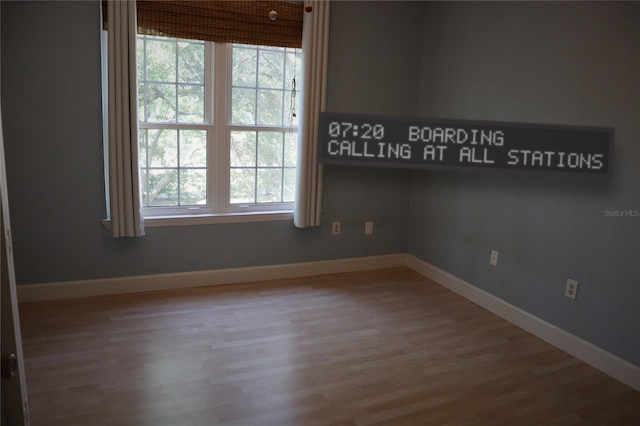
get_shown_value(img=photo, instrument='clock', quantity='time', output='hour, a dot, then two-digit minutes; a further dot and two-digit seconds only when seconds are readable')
7.20
